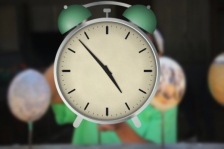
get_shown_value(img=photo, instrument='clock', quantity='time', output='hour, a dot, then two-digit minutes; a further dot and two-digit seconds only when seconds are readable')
4.53
